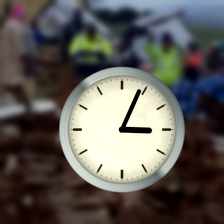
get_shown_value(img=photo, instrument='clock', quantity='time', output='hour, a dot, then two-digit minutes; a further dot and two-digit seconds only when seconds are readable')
3.04
